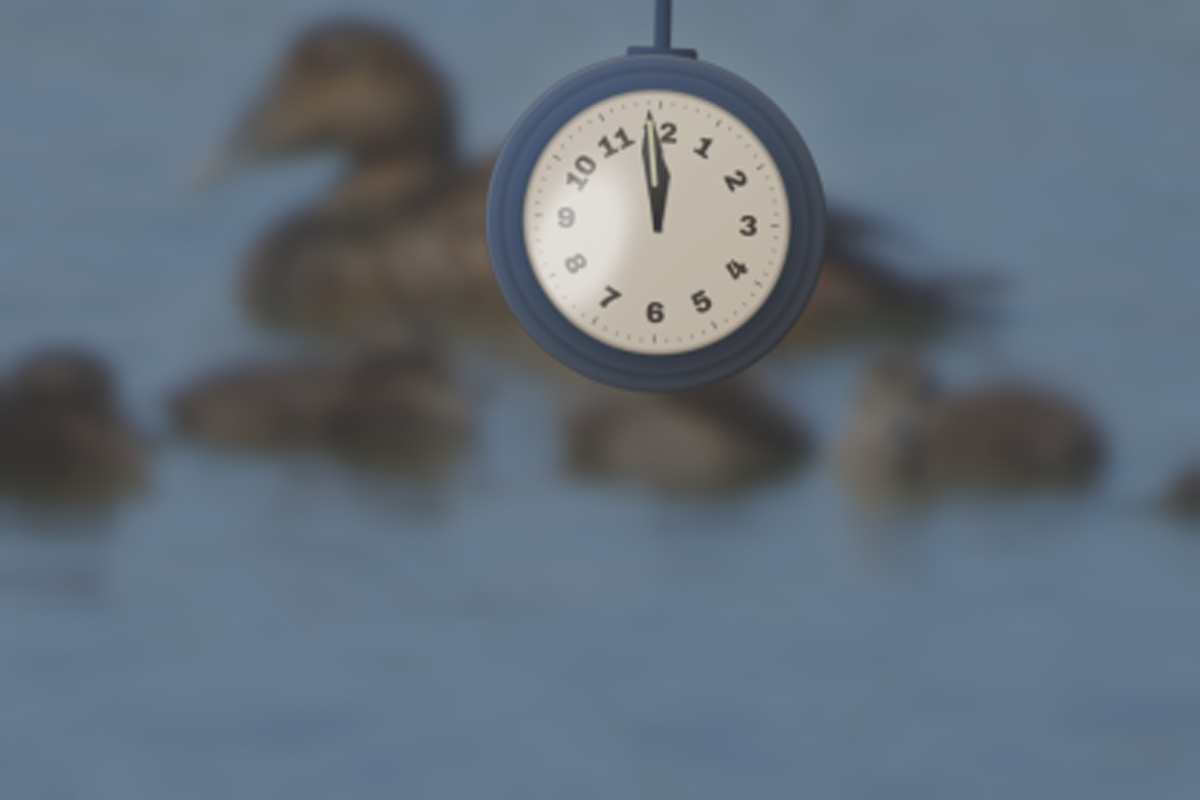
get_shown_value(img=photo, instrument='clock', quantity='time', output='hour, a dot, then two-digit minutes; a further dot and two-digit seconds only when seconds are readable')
11.59
